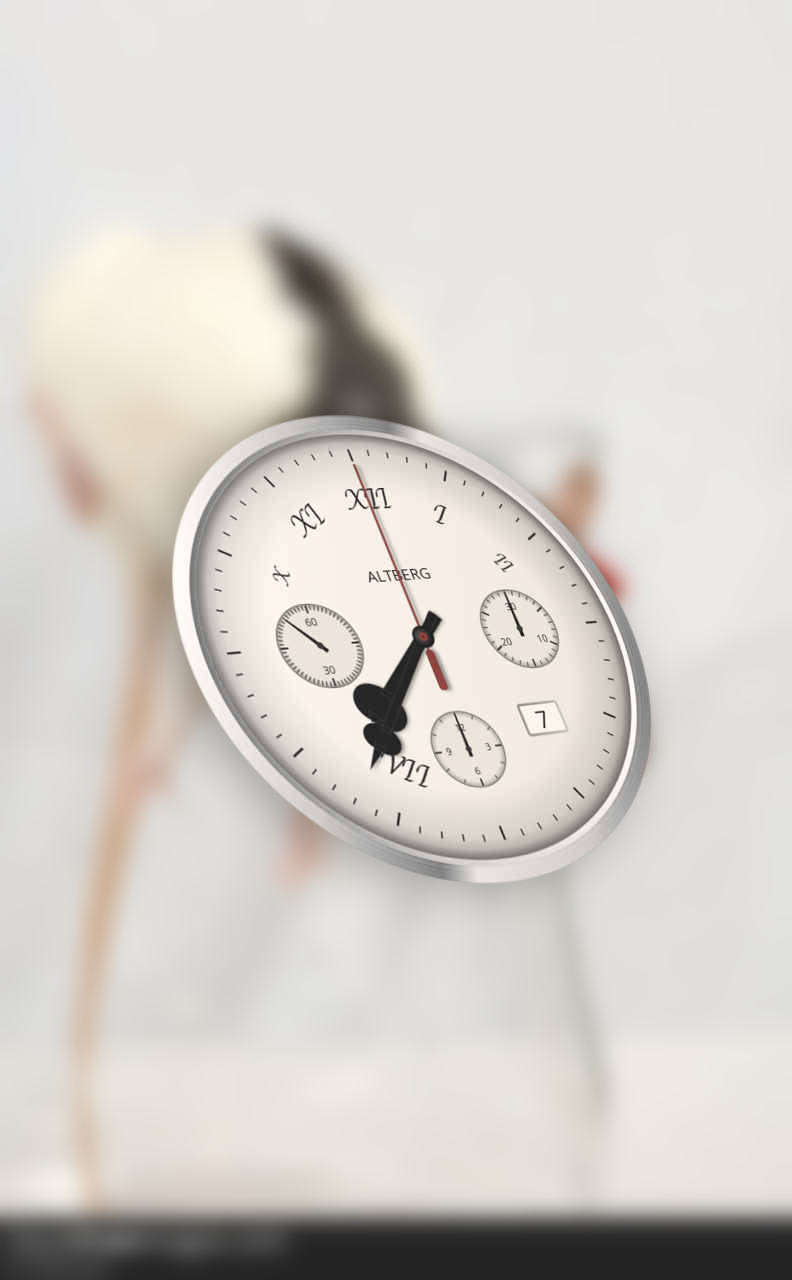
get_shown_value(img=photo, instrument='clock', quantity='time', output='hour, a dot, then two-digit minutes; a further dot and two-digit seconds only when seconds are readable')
7.36.53
